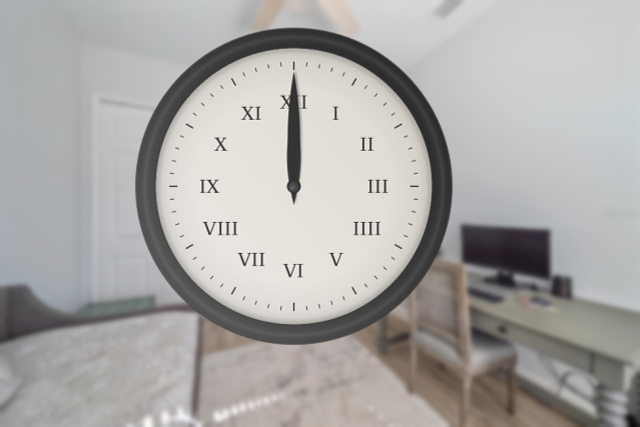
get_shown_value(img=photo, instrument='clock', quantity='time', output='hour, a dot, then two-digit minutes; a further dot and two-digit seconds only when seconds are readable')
12.00
